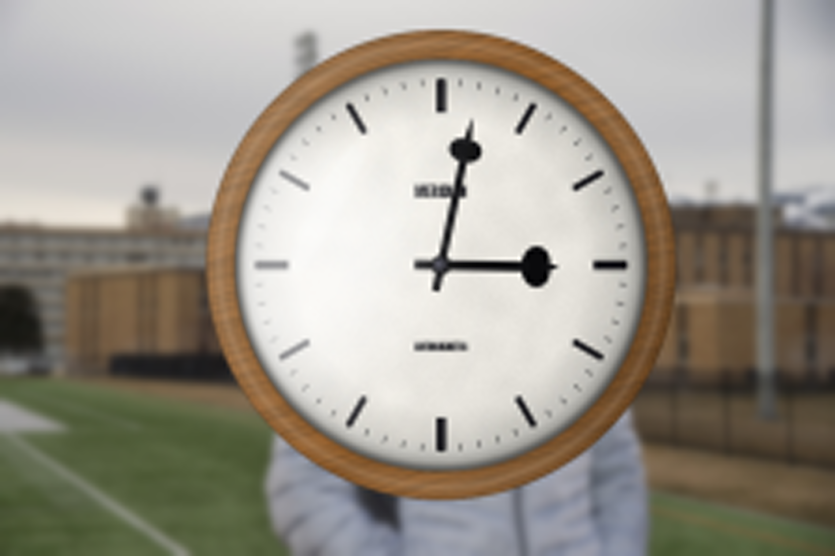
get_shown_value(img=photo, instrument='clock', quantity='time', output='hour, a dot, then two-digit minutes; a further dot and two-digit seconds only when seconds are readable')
3.02
